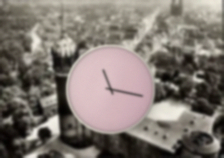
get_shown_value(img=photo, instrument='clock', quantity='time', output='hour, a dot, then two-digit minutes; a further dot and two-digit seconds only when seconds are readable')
11.17
